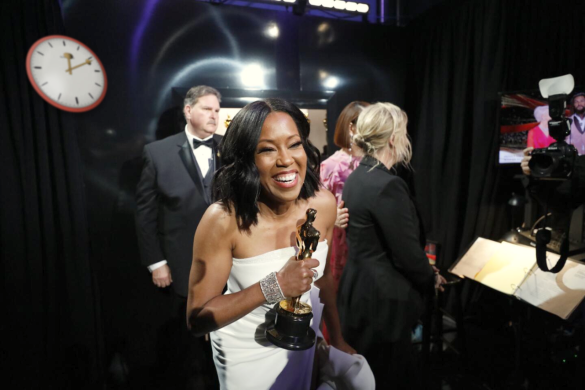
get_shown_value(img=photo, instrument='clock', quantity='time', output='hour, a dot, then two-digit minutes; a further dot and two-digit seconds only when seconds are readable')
12.11
